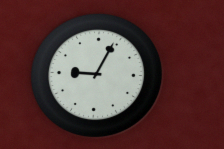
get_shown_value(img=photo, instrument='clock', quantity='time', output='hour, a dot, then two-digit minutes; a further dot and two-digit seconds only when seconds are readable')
9.04
